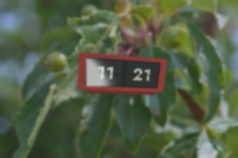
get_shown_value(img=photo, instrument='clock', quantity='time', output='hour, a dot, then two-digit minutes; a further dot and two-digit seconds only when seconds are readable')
11.21
